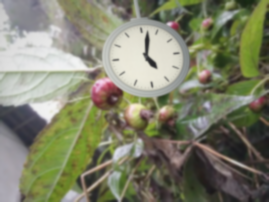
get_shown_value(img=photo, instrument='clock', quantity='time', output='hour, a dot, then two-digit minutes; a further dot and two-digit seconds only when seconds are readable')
5.02
